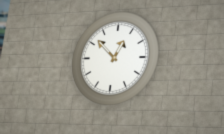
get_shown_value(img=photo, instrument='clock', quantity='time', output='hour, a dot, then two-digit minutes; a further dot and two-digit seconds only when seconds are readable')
12.52
